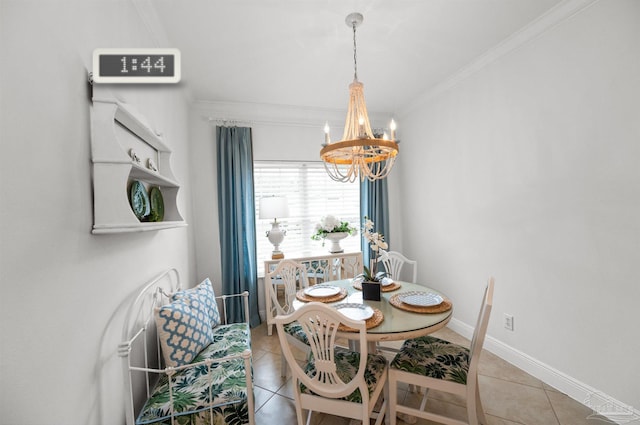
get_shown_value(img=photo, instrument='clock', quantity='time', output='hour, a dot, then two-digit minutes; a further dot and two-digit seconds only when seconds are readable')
1.44
